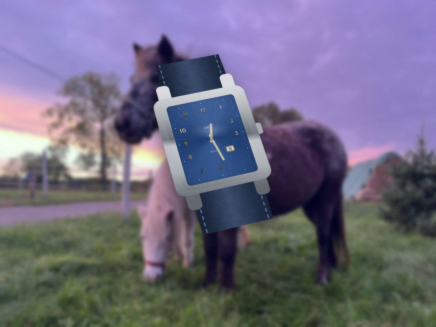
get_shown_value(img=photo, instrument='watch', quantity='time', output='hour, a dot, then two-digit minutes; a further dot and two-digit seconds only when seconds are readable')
12.28
